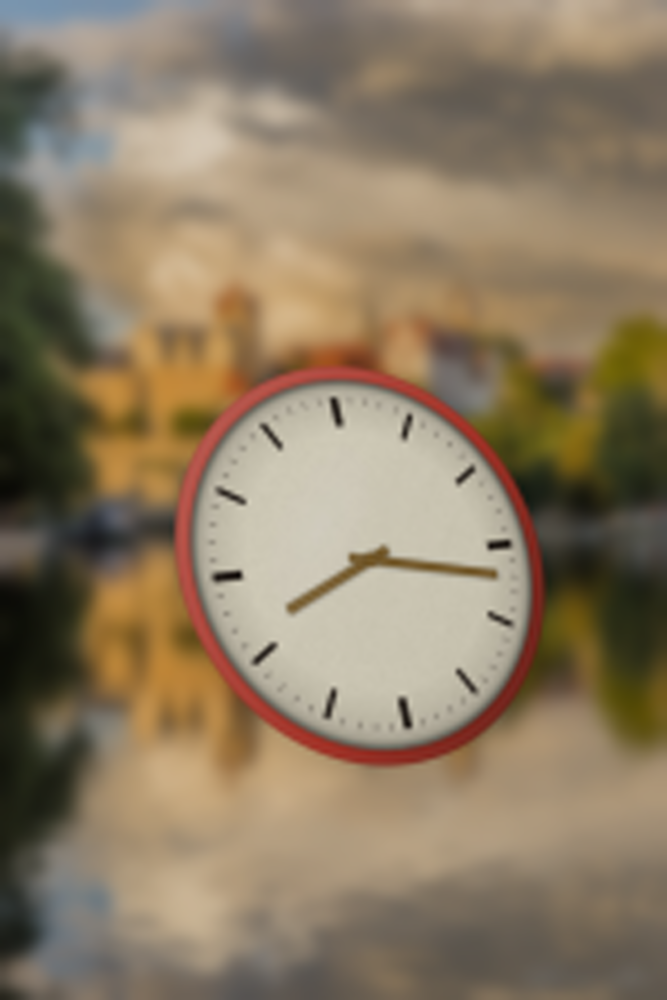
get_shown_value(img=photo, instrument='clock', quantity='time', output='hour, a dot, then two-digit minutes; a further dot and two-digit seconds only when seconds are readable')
8.17
